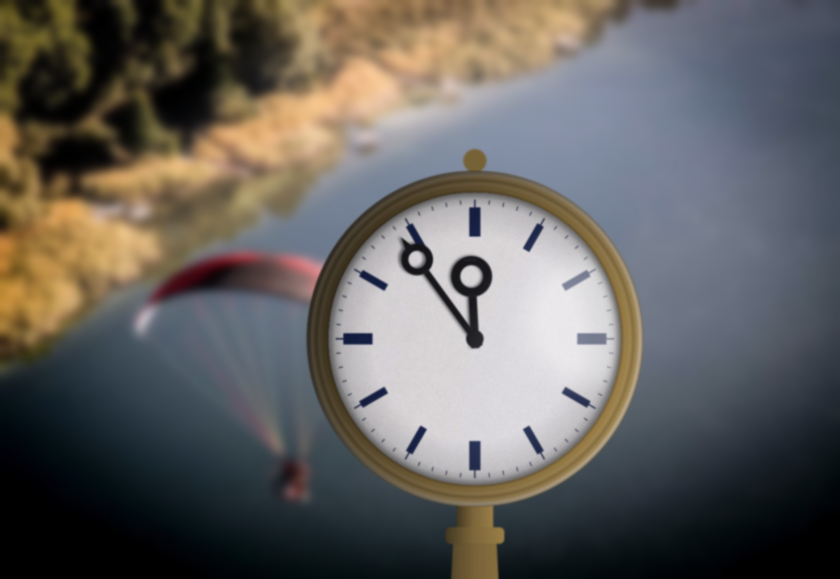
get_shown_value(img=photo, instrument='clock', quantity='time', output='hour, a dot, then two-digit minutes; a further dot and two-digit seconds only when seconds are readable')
11.54
